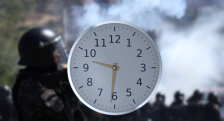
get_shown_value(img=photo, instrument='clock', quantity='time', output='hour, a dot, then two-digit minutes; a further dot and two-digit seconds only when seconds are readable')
9.31
